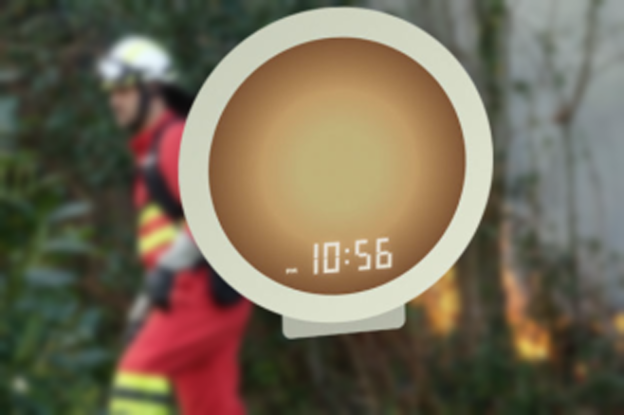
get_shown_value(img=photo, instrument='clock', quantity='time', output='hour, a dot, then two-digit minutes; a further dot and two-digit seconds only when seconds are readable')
10.56
